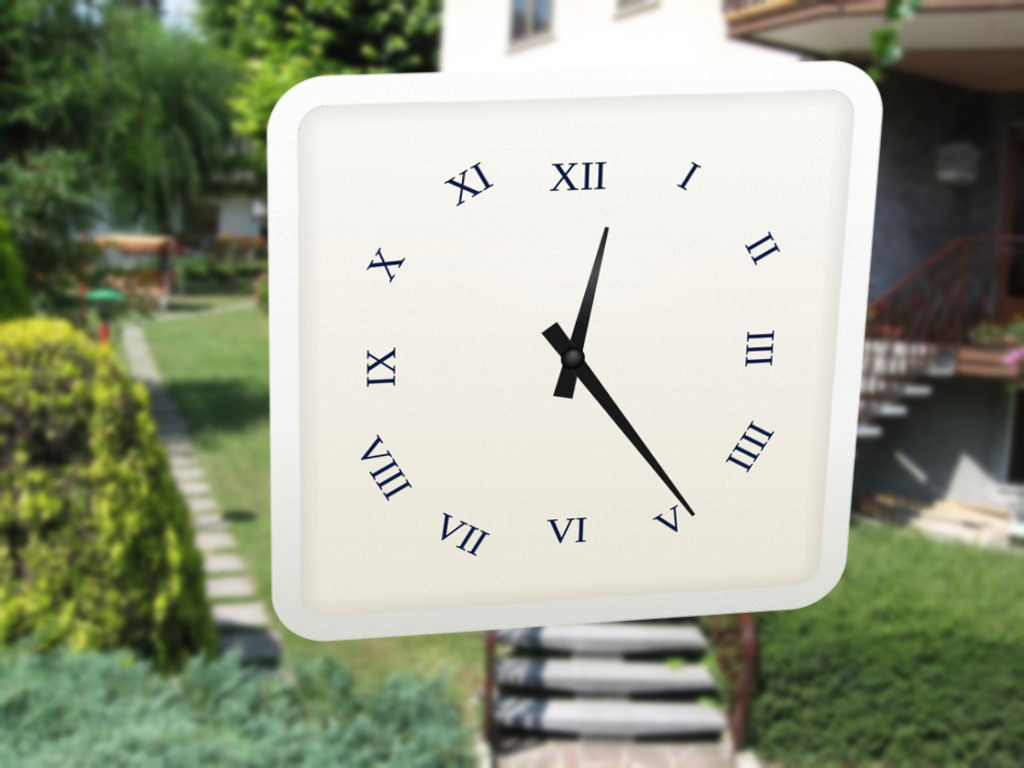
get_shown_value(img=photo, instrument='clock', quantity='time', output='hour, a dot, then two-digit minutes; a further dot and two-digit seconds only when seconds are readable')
12.24
